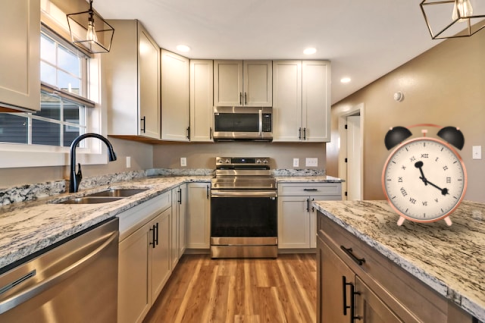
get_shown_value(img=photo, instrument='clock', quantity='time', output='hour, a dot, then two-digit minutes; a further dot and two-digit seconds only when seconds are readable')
11.20
